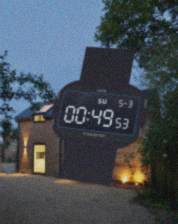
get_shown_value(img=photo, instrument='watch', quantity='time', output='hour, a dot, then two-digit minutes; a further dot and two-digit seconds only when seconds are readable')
0.49.53
